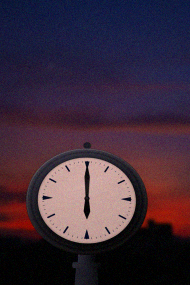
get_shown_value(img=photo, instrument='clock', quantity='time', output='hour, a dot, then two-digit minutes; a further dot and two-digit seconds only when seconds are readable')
6.00
